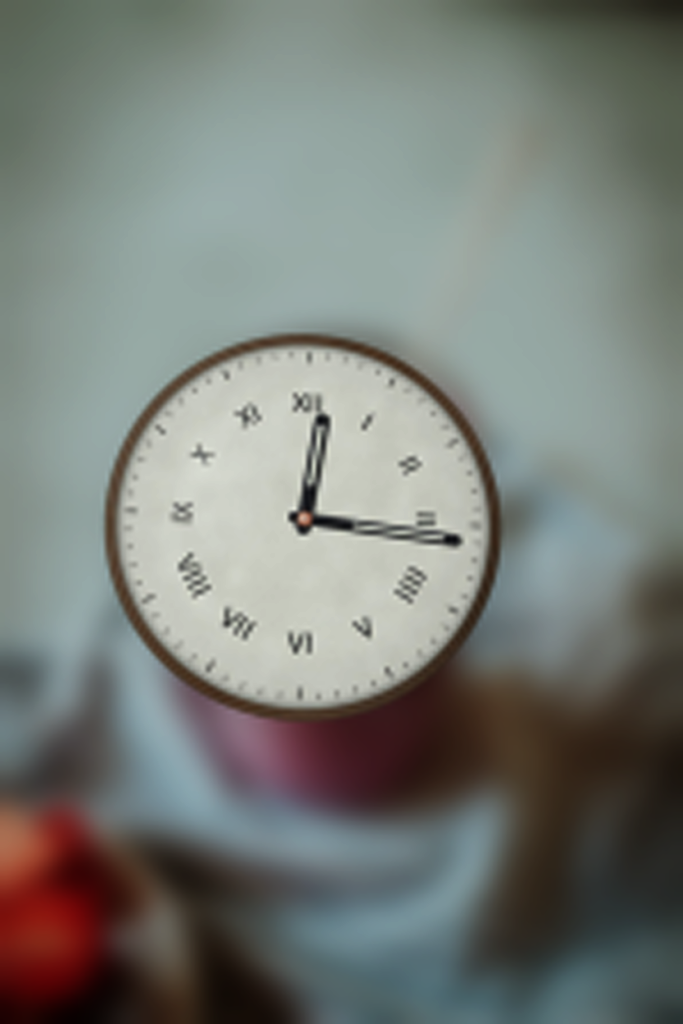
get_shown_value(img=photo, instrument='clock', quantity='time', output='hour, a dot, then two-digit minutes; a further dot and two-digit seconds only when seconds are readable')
12.16
